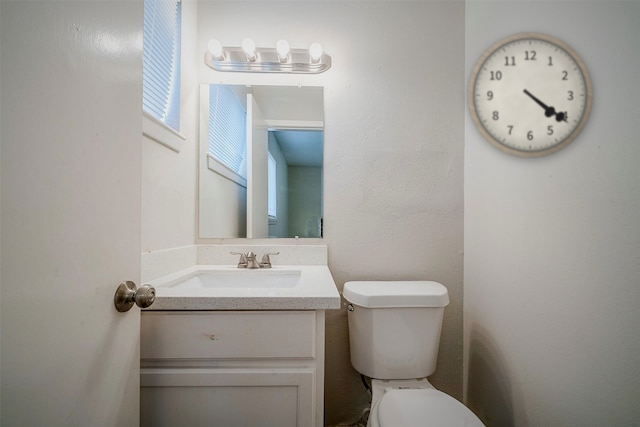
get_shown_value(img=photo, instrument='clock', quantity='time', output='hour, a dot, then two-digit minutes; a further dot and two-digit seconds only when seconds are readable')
4.21
